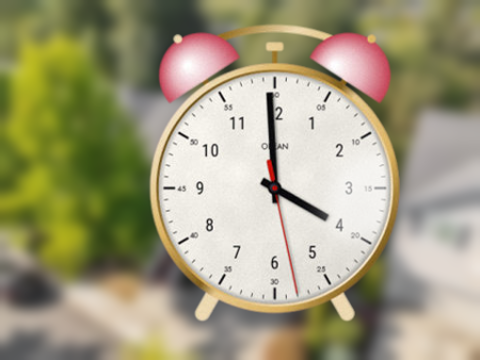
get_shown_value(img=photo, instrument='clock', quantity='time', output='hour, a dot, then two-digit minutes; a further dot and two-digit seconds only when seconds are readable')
3.59.28
